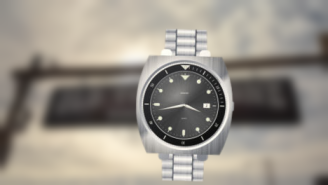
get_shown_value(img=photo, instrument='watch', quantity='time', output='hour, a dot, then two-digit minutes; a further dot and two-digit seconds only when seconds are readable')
3.43
